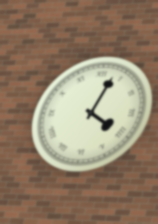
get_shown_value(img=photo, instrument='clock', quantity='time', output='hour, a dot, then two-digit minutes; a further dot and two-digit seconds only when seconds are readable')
4.03
